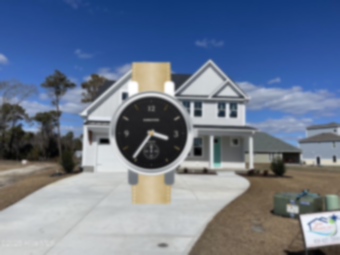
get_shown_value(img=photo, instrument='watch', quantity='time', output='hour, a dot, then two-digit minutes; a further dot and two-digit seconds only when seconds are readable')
3.36
